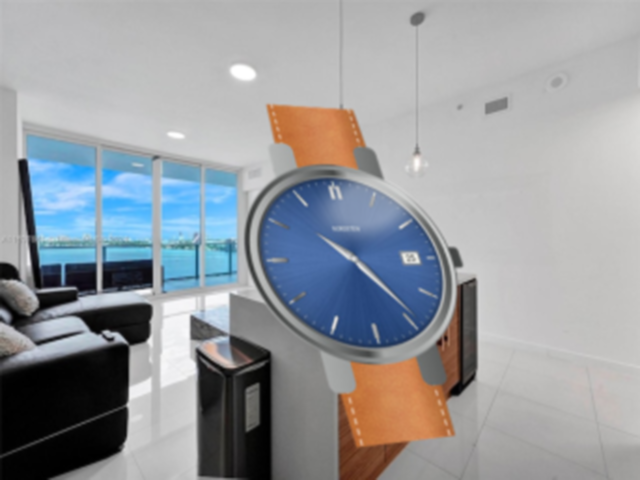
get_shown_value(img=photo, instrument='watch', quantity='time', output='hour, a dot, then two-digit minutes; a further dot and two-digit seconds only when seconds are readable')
10.24
